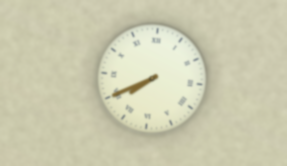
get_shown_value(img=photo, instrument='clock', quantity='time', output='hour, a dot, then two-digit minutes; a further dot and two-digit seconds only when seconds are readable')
7.40
